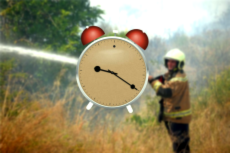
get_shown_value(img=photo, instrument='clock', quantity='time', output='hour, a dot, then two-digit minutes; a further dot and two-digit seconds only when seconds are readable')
9.20
